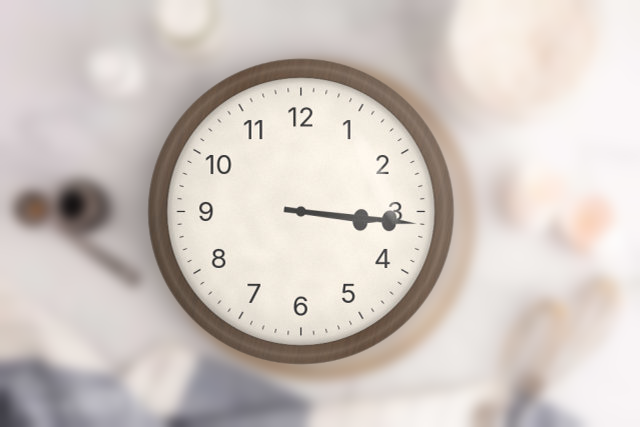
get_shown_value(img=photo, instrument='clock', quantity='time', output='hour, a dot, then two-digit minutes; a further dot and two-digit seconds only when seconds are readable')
3.16
